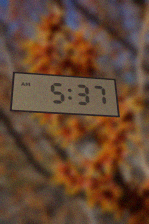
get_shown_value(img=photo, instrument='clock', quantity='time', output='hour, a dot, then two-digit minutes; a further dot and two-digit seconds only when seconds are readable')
5.37
